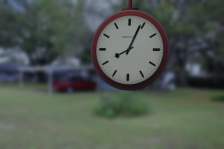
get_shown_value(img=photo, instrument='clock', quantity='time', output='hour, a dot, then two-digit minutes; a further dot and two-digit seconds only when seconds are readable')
8.04
